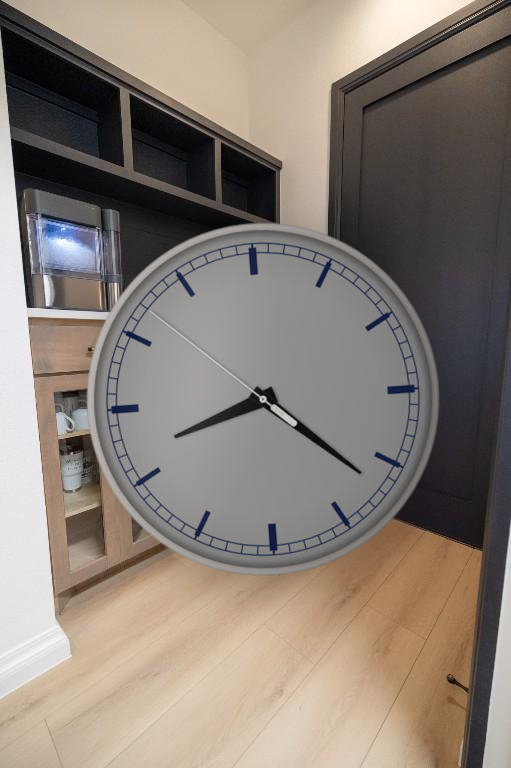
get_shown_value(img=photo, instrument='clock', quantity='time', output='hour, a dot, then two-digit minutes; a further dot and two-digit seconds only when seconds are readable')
8.21.52
